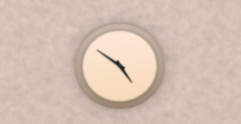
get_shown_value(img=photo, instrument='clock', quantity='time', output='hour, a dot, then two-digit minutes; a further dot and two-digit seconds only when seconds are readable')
4.51
